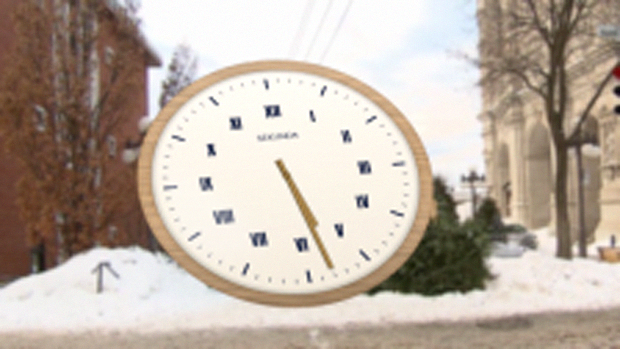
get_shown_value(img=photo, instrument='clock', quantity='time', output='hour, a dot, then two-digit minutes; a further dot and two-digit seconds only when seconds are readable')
5.28
